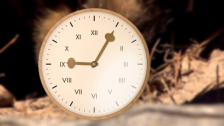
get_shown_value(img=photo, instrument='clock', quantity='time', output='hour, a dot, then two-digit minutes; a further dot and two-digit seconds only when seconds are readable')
9.05
